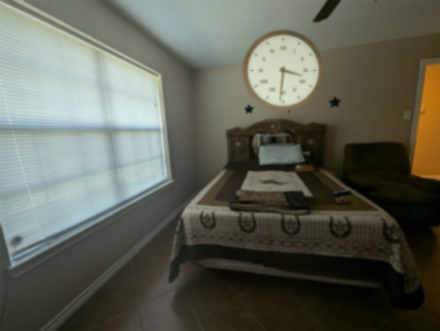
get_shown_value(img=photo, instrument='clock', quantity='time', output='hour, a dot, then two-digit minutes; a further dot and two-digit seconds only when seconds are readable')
3.31
